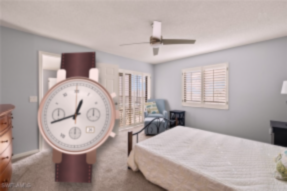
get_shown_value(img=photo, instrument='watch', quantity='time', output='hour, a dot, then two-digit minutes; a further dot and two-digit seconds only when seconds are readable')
12.42
